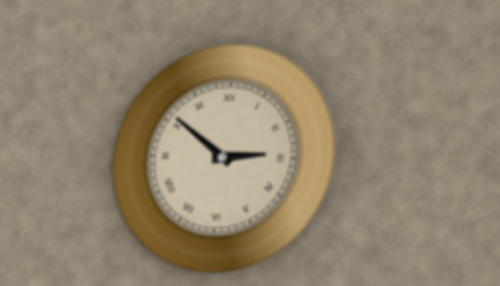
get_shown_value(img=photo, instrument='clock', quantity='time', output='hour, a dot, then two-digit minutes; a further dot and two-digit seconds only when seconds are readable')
2.51
